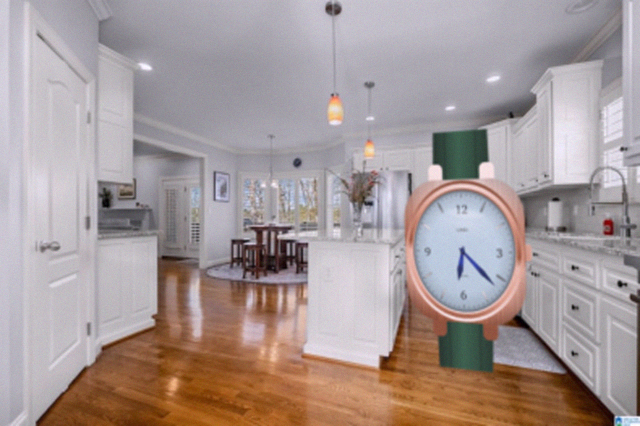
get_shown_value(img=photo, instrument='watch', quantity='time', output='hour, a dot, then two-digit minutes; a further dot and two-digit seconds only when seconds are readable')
6.22
